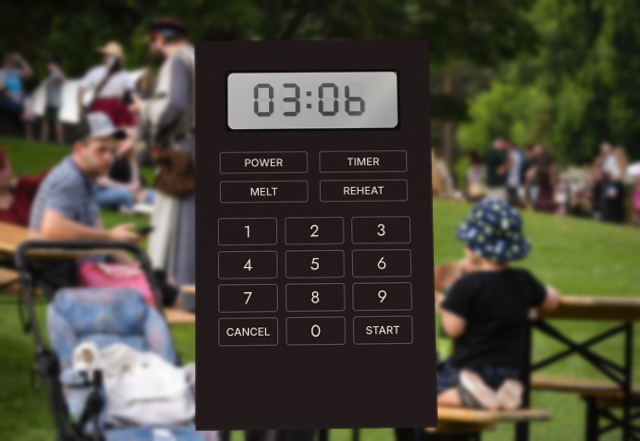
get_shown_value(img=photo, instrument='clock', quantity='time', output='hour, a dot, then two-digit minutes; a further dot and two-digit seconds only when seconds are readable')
3.06
